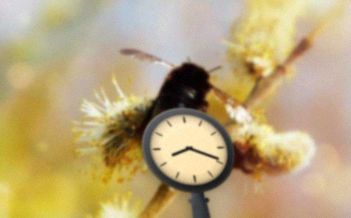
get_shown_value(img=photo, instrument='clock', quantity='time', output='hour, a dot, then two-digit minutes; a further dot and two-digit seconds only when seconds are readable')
8.19
